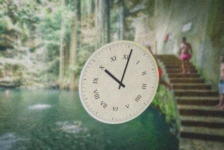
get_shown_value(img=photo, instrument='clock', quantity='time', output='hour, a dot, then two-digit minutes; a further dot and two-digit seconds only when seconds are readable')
10.01
